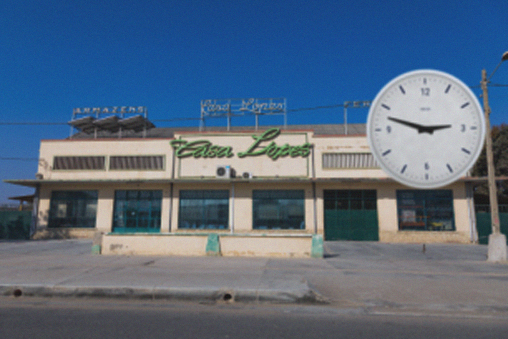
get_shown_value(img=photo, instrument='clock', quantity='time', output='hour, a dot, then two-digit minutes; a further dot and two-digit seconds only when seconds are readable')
2.48
